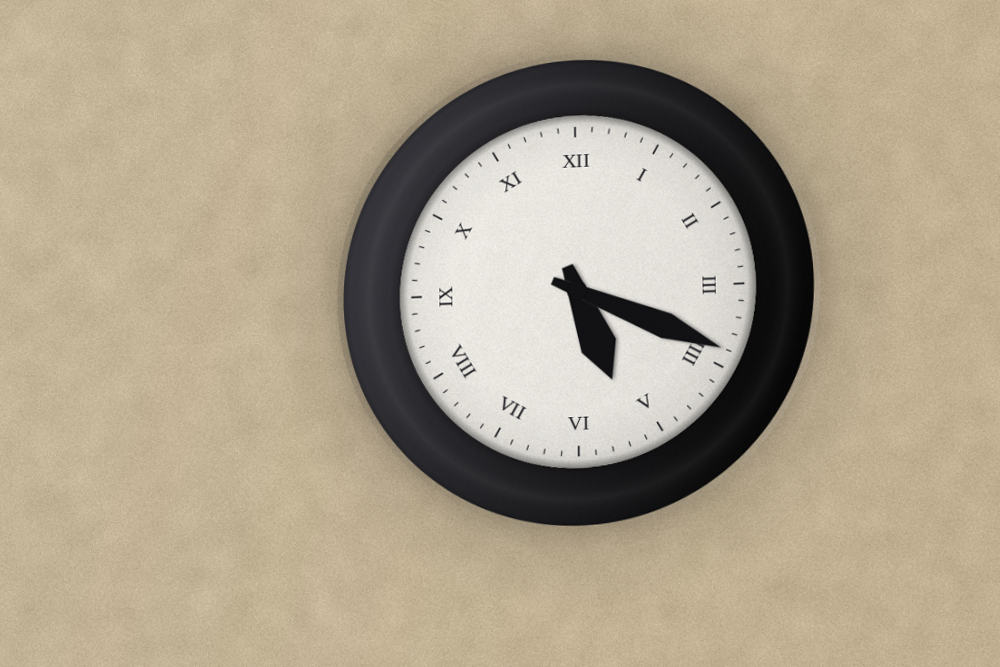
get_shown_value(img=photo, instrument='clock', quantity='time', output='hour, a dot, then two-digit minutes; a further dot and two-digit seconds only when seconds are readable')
5.19
